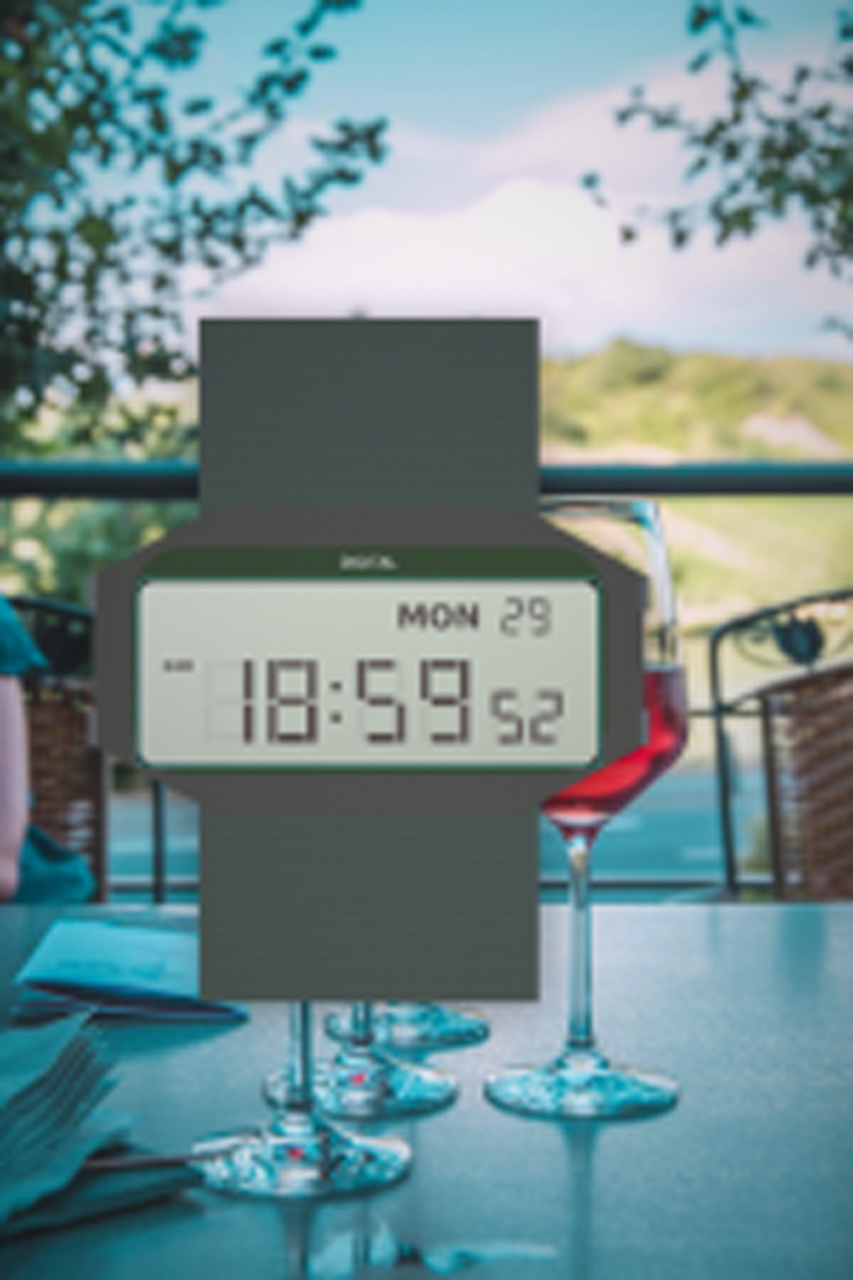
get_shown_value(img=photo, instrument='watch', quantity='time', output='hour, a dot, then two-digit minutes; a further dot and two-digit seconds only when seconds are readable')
18.59.52
